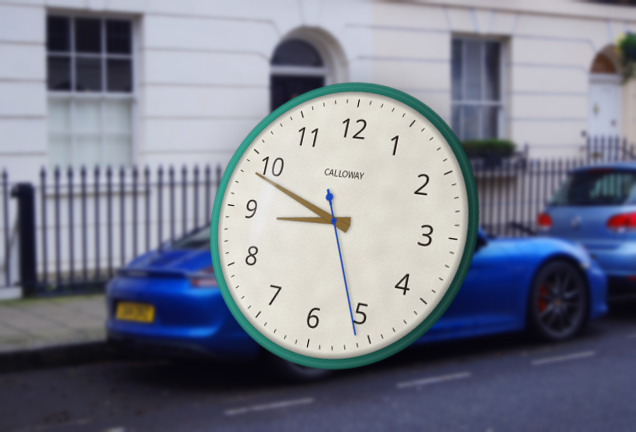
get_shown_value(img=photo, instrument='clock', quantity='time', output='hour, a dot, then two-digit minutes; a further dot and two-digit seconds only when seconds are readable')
8.48.26
